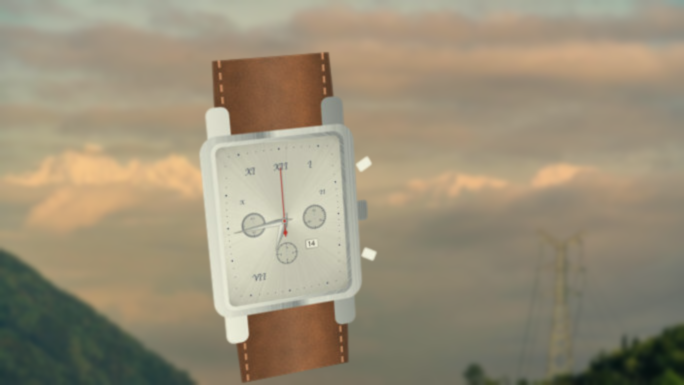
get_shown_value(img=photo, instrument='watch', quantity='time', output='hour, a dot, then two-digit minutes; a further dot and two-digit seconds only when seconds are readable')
6.44
